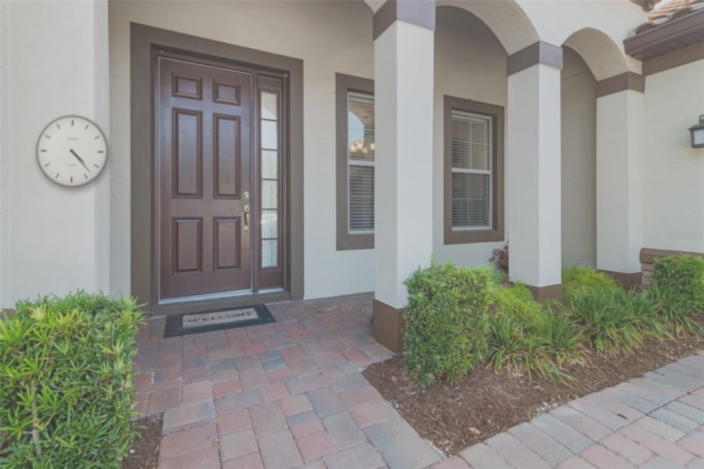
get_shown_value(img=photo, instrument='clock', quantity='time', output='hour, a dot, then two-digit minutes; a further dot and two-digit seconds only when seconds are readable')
4.23
